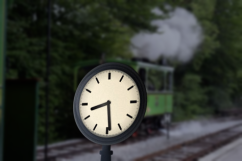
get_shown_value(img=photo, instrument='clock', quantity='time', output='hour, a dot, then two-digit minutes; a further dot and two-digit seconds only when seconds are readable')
8.29
